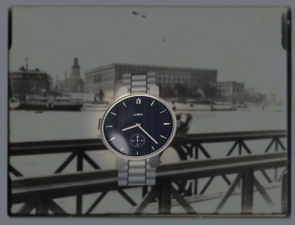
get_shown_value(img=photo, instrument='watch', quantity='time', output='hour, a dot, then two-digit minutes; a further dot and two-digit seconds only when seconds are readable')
8.23
